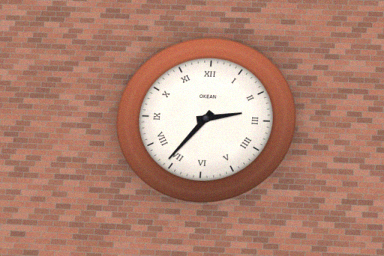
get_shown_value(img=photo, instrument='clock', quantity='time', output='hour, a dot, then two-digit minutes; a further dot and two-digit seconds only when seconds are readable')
2.36
